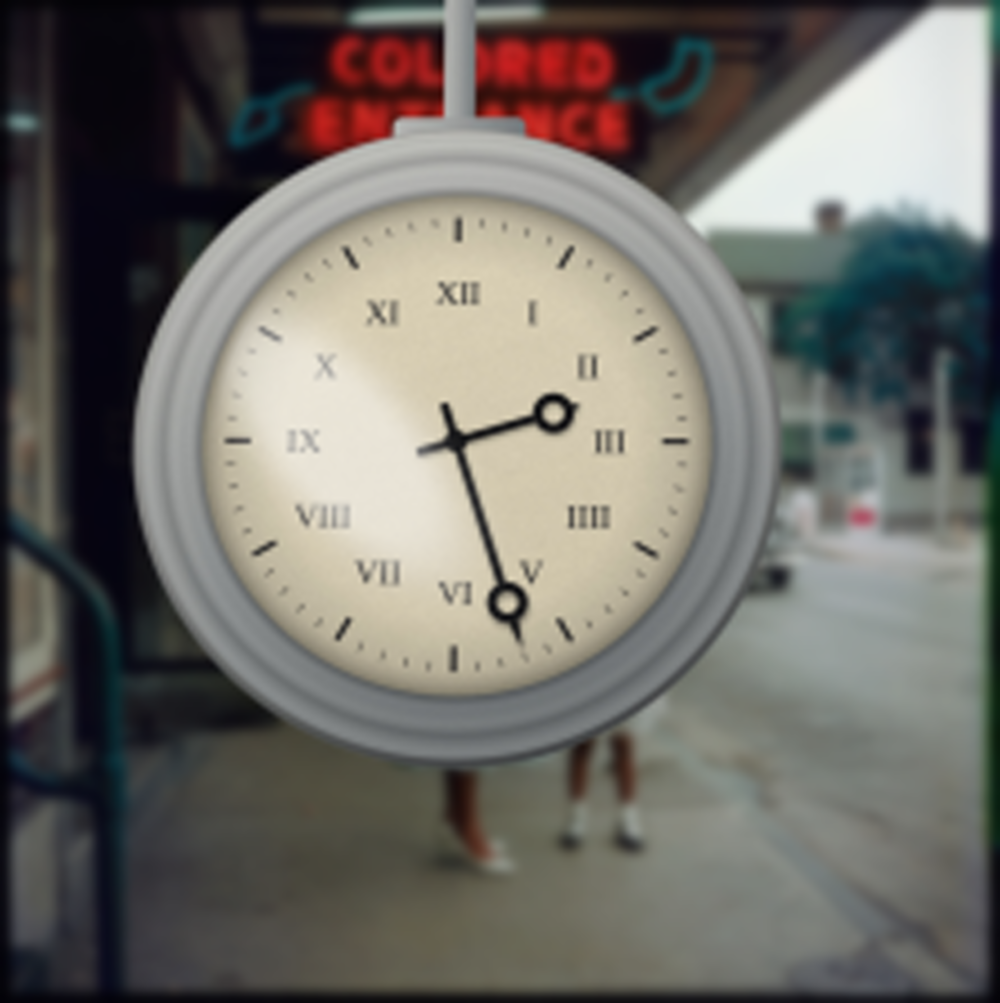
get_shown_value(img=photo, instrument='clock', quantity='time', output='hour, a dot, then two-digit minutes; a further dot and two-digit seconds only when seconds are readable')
2.27
